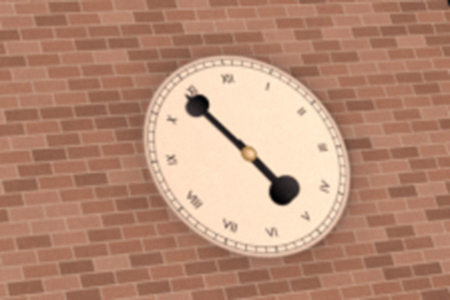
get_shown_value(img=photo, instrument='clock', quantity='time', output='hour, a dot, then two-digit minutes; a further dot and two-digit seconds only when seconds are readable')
4.54
